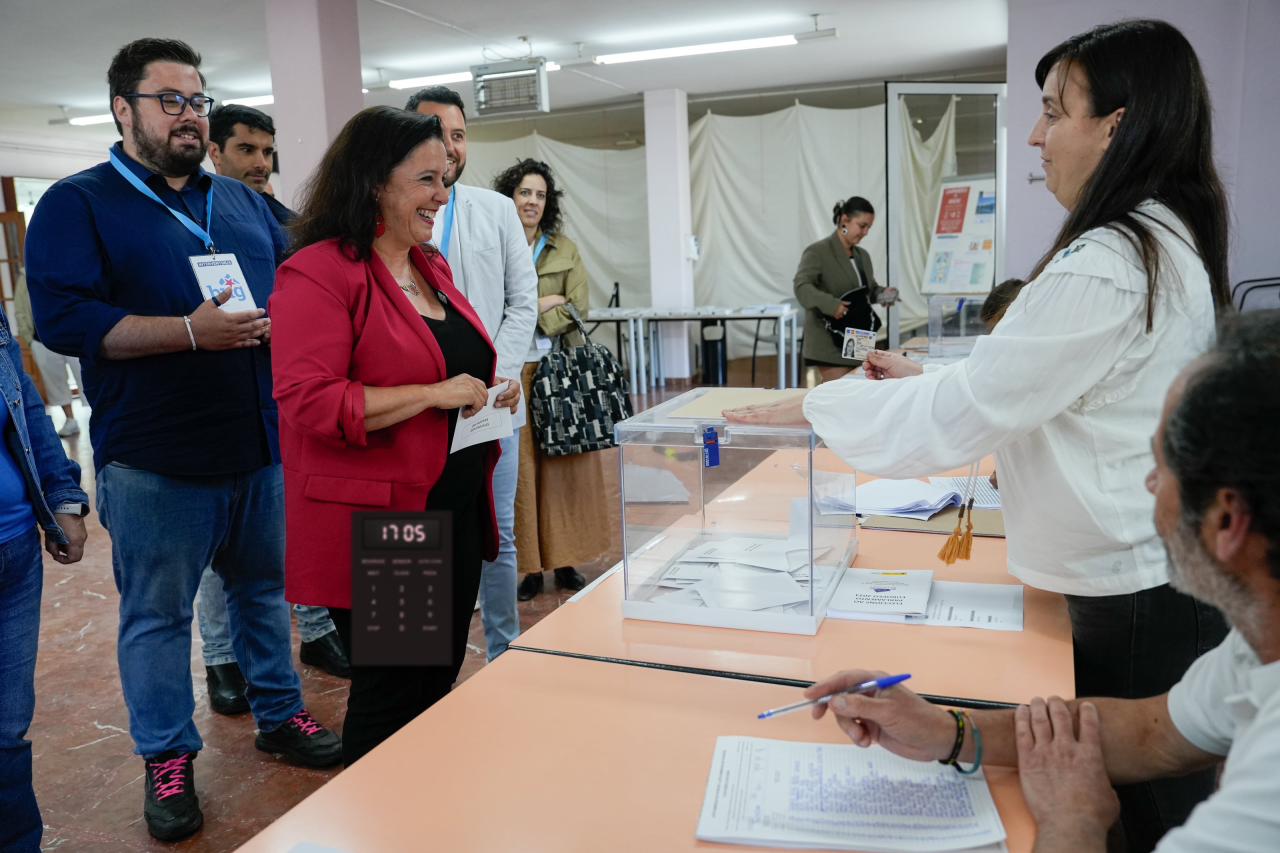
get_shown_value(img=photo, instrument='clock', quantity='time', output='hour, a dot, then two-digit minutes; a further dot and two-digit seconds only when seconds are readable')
17.05
